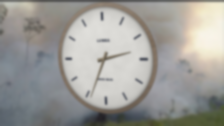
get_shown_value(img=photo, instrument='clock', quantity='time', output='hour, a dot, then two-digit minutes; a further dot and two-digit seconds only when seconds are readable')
2.34
